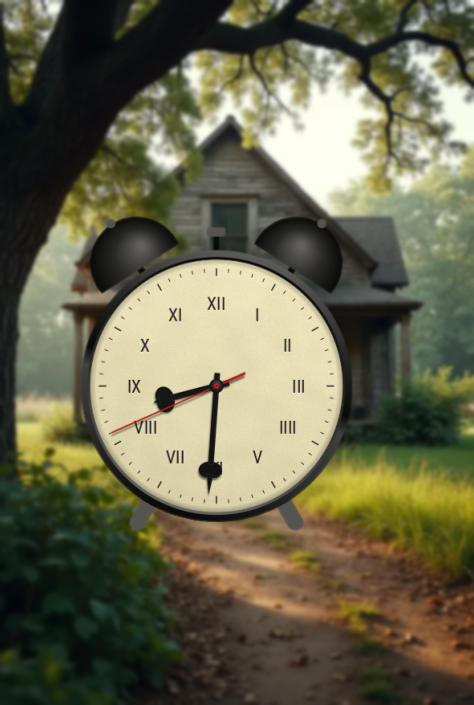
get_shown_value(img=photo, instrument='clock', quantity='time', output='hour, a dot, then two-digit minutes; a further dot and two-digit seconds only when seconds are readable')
8.30.41
